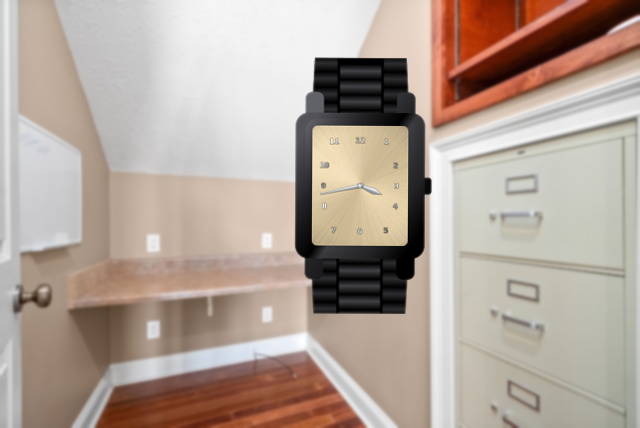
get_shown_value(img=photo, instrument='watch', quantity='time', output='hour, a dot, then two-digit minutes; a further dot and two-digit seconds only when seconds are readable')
3.43
